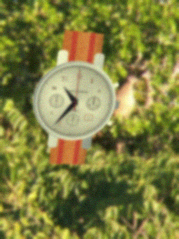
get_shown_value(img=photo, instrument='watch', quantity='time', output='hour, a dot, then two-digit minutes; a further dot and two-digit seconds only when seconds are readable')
10.36
